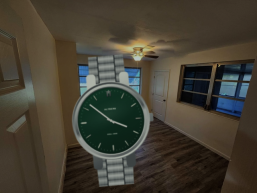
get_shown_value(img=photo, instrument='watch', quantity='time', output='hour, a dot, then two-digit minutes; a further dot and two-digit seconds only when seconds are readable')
3.52
